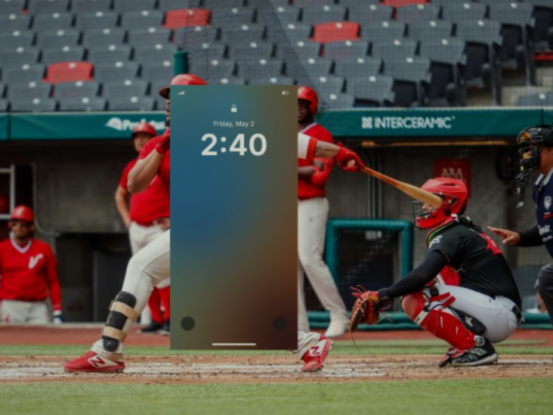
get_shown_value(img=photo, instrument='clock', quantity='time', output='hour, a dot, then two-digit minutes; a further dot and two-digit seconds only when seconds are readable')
2.40
